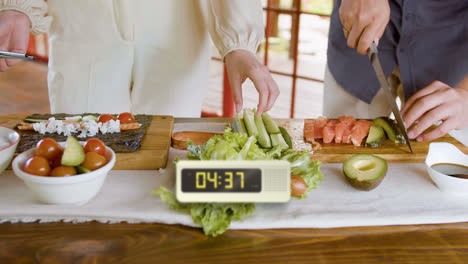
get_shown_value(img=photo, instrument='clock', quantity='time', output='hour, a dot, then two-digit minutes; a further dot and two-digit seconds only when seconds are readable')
4.37
